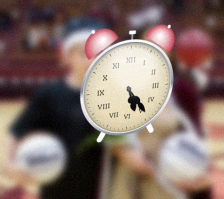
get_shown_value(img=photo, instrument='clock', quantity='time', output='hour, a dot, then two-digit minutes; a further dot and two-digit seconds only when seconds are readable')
5.24
